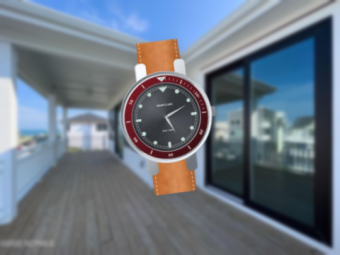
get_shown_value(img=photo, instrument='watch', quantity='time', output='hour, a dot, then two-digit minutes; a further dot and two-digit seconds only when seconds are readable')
5.11
